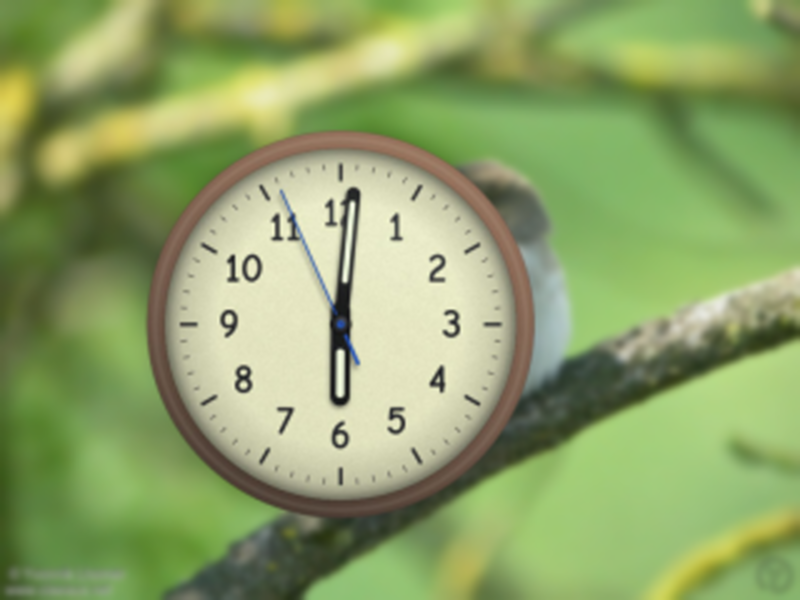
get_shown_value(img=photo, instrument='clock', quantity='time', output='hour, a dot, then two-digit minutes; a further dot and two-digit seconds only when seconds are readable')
6.00.56
